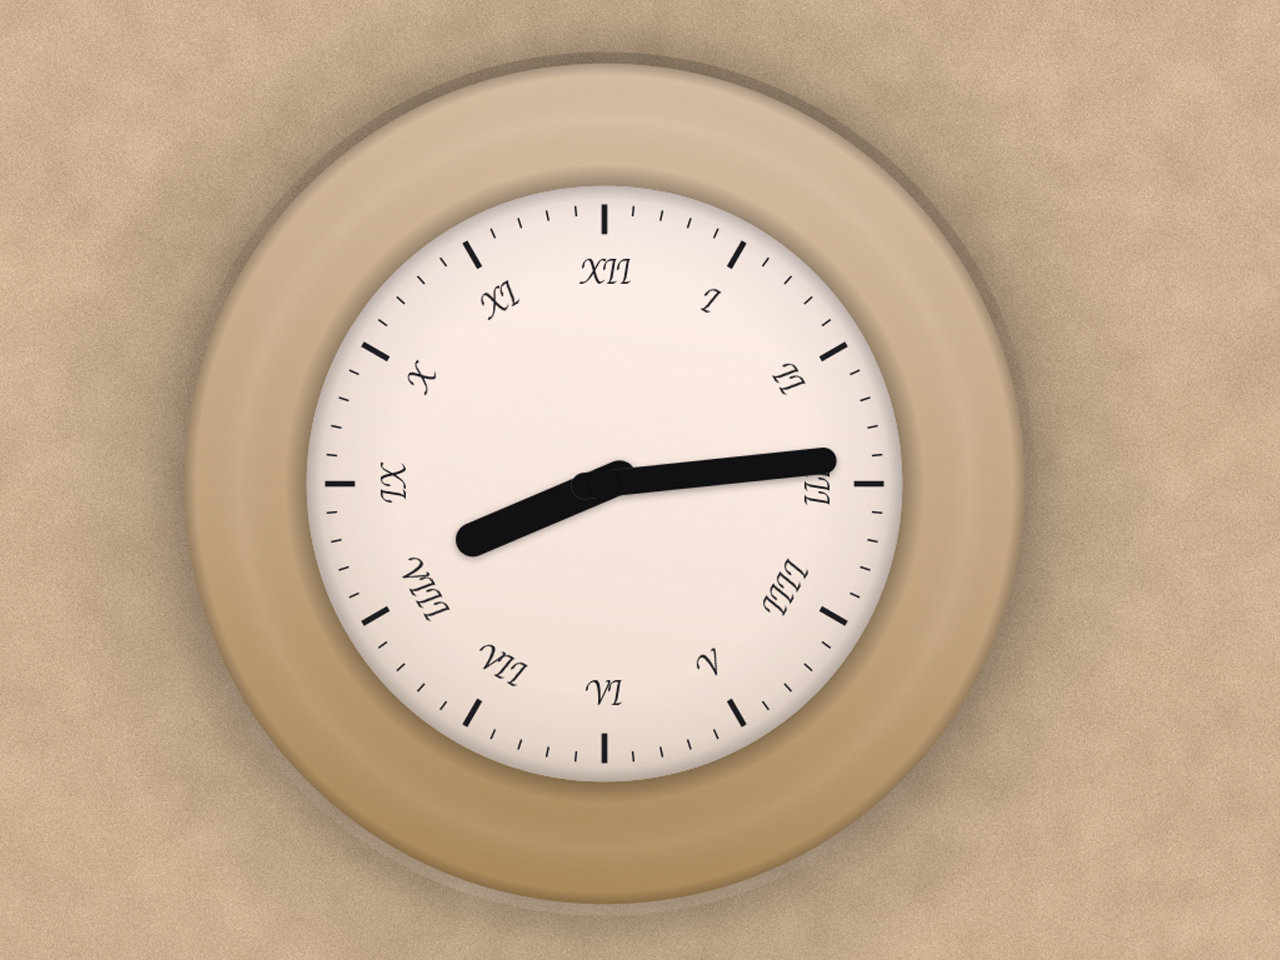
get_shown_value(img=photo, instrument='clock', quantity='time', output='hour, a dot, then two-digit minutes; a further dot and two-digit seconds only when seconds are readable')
8.14
